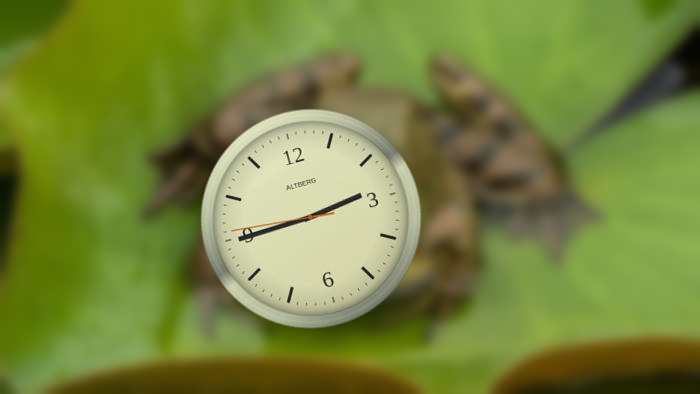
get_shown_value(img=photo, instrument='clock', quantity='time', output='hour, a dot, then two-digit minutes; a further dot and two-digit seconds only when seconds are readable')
2.44.46
